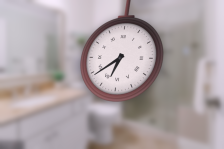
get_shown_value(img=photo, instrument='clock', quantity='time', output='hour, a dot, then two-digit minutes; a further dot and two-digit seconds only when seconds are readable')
6.39
